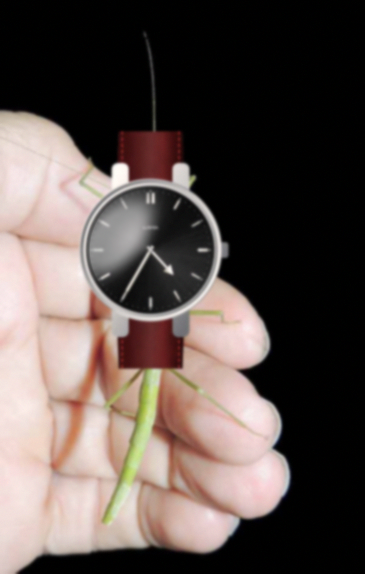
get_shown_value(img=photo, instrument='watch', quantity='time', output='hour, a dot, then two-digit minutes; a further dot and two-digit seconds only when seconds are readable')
4.35
